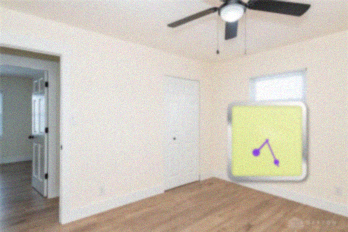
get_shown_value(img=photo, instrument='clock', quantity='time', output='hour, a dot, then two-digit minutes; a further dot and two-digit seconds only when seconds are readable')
7.26
